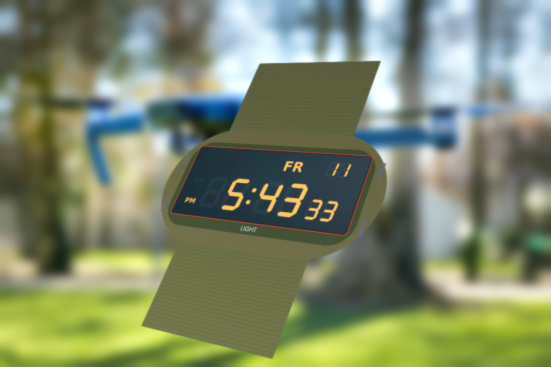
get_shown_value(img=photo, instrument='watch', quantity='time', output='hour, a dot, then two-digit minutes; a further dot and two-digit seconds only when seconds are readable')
5.43.33
